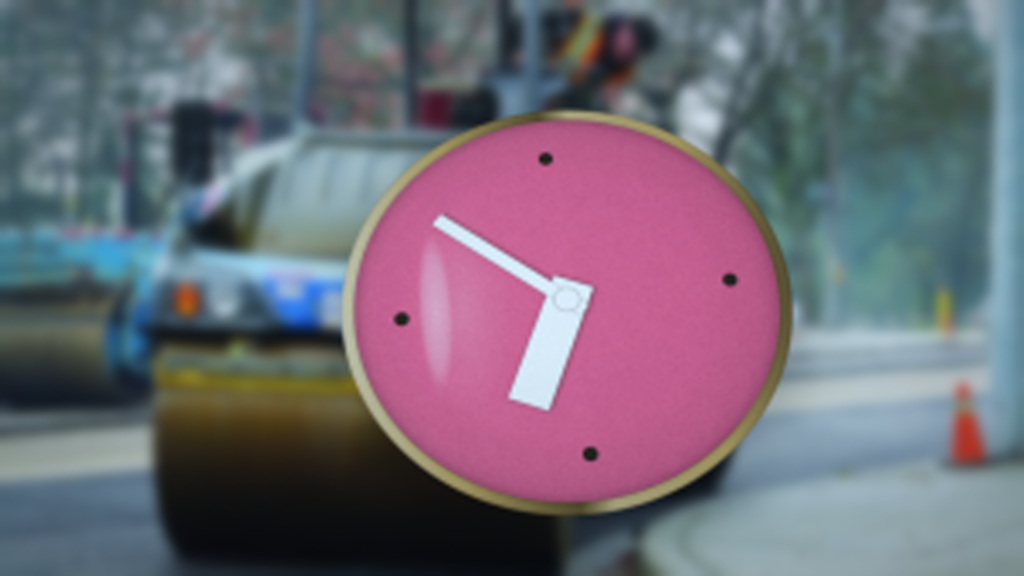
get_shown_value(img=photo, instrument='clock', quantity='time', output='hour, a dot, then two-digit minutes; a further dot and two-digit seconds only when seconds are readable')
6.52
